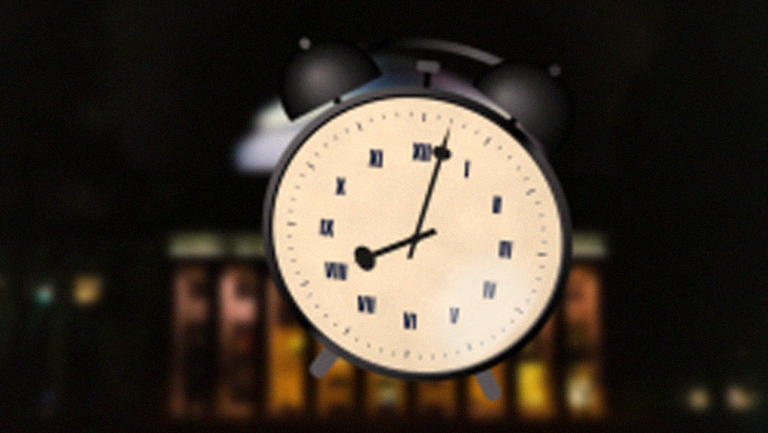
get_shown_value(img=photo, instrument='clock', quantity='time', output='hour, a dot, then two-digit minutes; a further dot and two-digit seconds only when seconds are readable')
8.02
